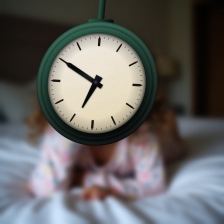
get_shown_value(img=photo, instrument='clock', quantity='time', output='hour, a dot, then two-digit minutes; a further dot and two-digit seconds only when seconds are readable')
6.50
